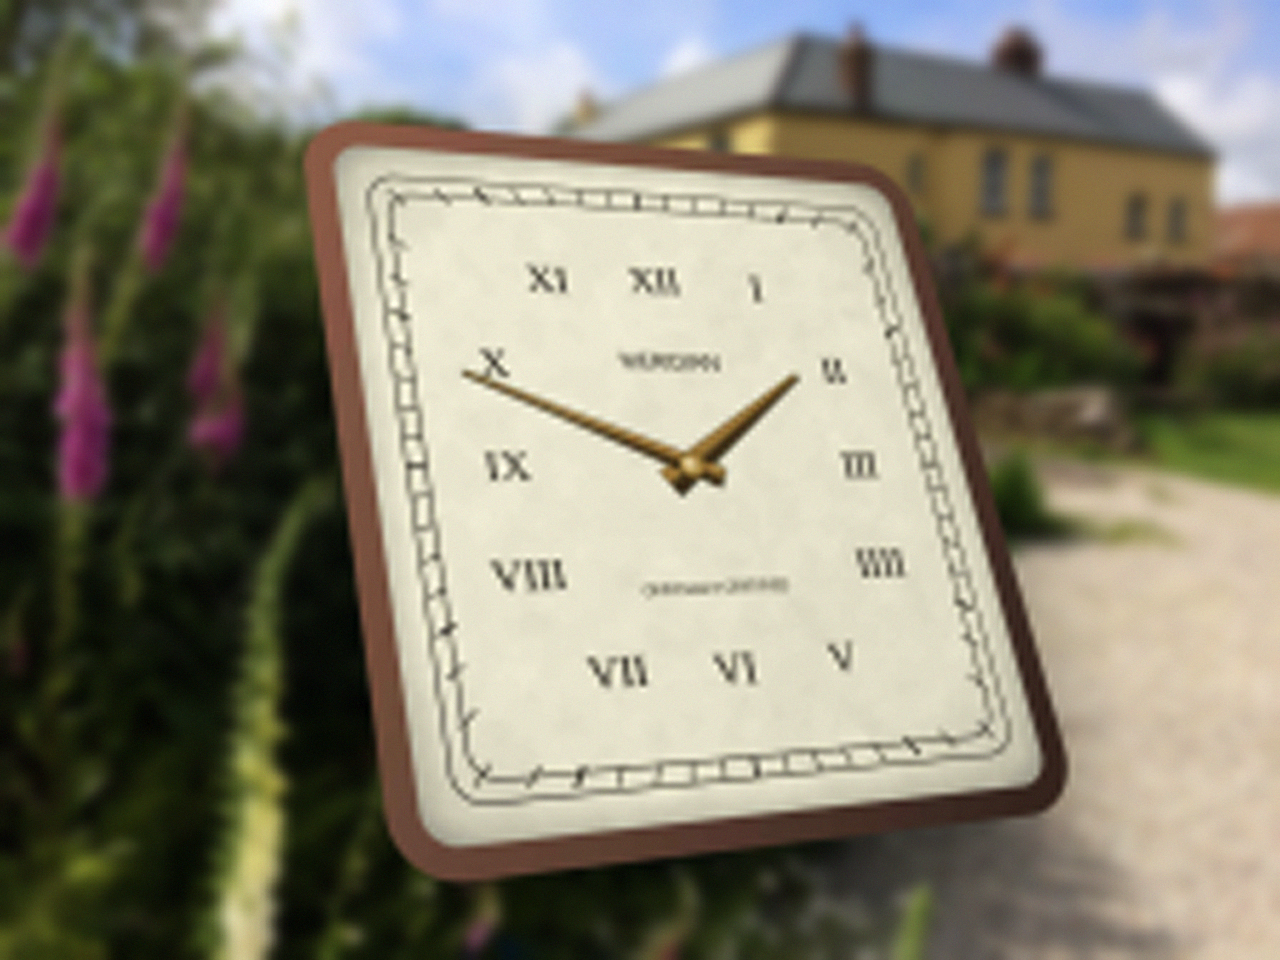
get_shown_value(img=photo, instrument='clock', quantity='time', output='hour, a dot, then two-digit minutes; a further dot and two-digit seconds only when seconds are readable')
1.49
